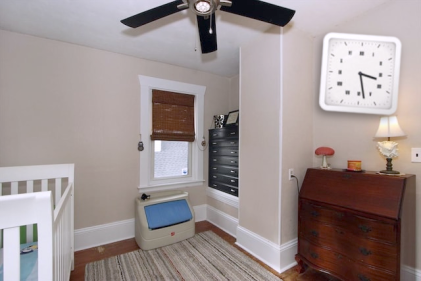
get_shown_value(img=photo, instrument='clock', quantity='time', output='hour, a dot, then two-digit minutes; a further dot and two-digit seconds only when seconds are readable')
3.28
